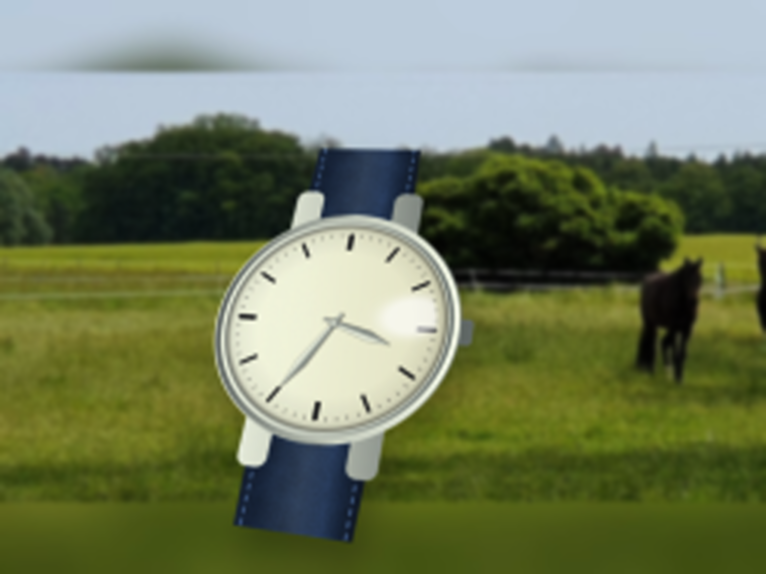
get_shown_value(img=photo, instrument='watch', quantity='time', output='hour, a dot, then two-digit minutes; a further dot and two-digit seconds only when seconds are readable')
3.35
